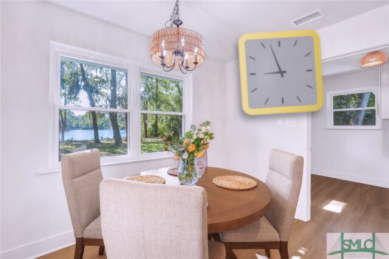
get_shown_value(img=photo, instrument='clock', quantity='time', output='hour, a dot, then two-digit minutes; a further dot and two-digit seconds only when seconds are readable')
8.57
